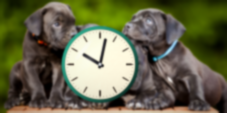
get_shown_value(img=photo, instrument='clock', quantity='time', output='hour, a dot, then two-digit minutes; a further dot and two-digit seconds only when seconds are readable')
10.02
